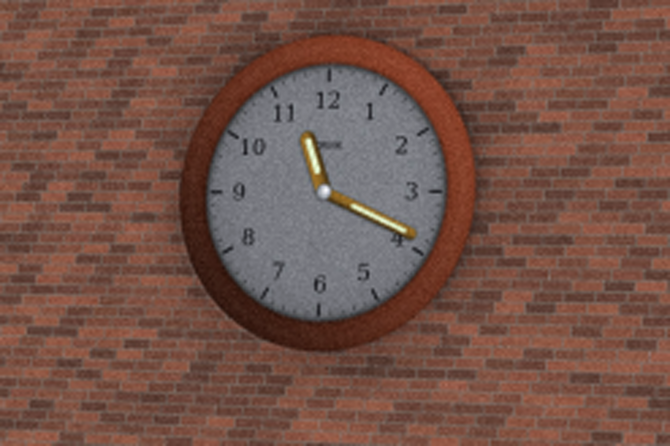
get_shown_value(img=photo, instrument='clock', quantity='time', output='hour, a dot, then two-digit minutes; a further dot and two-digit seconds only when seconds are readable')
11.19
